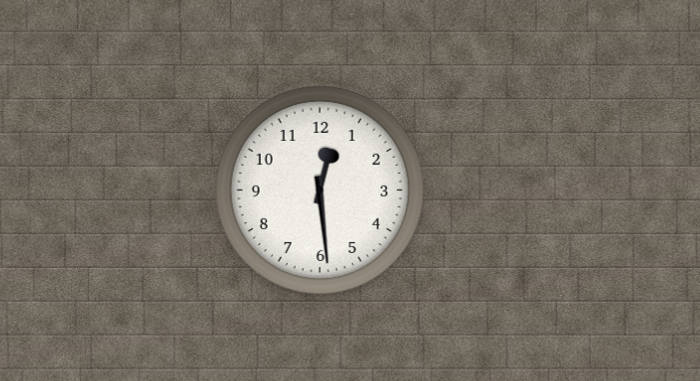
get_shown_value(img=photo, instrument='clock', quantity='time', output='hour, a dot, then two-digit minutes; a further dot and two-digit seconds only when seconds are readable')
12.29
